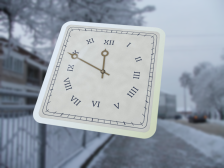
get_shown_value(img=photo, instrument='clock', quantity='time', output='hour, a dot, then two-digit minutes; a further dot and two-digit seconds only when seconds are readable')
11.49
